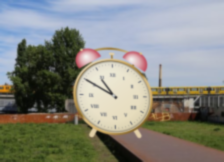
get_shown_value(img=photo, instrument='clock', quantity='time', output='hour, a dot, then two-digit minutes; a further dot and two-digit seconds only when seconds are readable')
10.50
